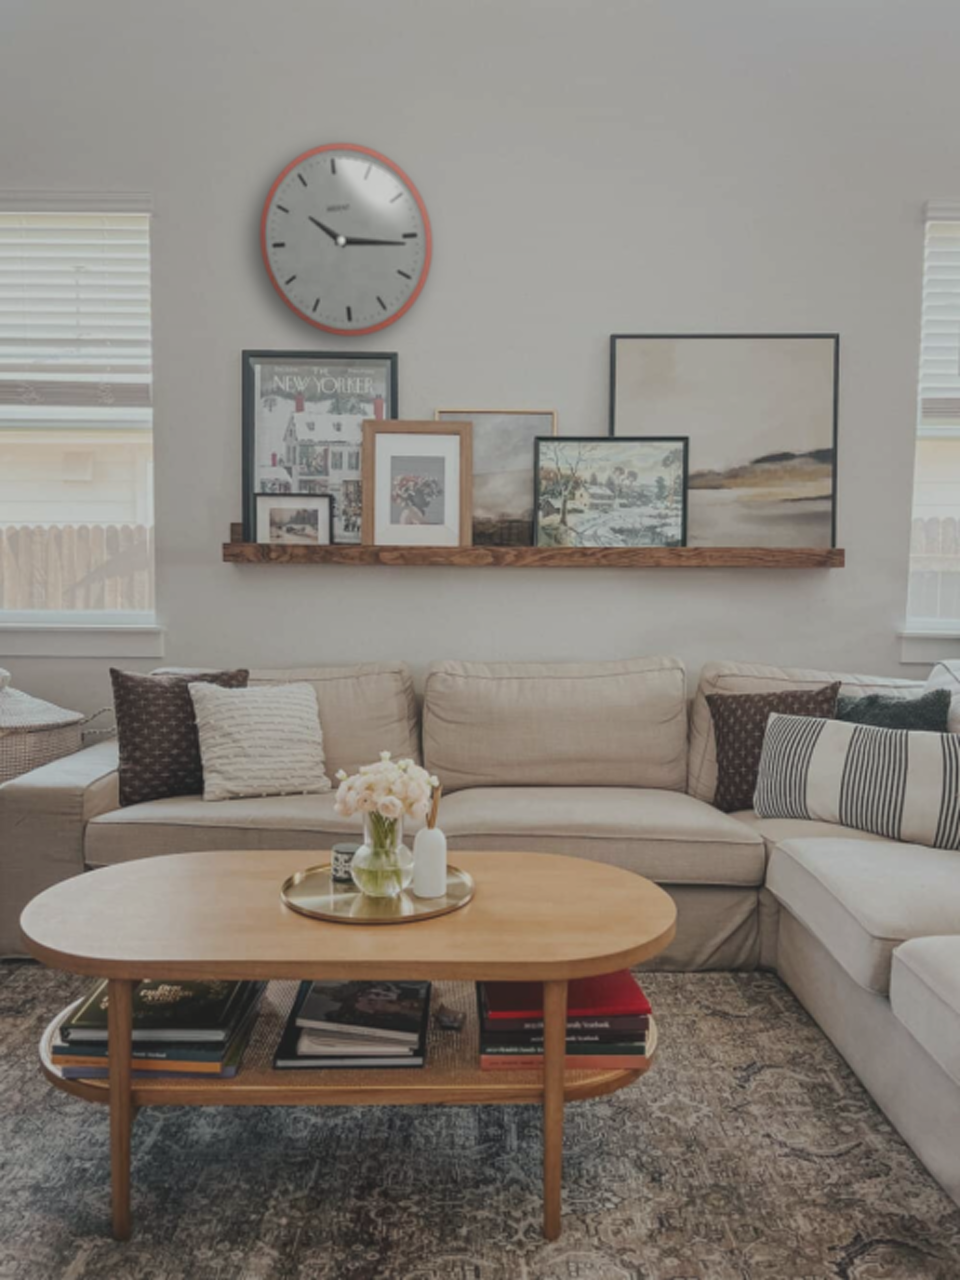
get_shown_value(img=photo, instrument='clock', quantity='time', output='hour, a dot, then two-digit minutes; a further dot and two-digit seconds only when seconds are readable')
10.16
